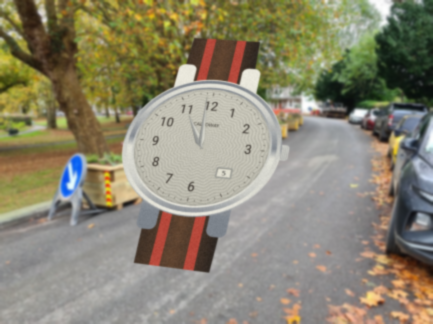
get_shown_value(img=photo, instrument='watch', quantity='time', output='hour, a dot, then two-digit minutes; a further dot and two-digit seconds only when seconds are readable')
10.59
